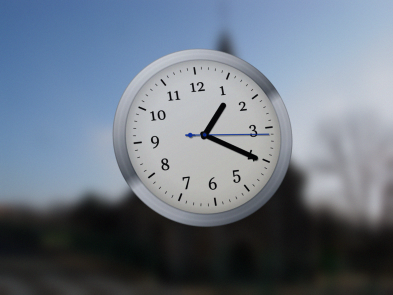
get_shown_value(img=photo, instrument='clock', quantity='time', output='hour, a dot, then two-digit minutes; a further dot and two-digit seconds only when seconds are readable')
1.20.16
